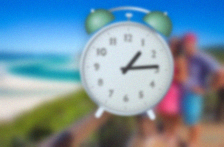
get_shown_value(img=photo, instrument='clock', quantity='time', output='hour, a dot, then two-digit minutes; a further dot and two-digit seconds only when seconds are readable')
1.14
